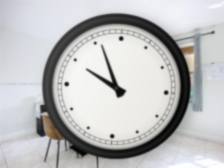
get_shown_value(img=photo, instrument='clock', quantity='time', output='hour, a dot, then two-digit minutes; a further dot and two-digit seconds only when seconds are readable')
9.56
